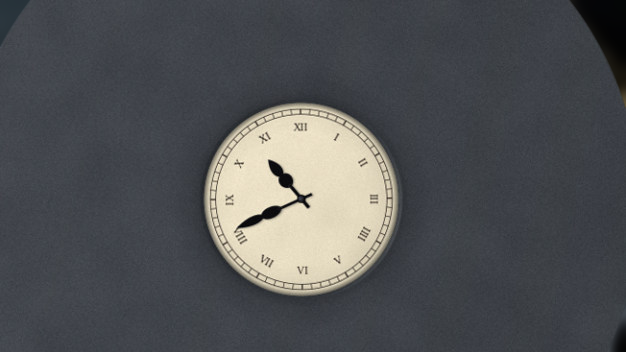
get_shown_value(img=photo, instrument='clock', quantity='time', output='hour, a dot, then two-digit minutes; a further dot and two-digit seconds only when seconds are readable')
10.41
